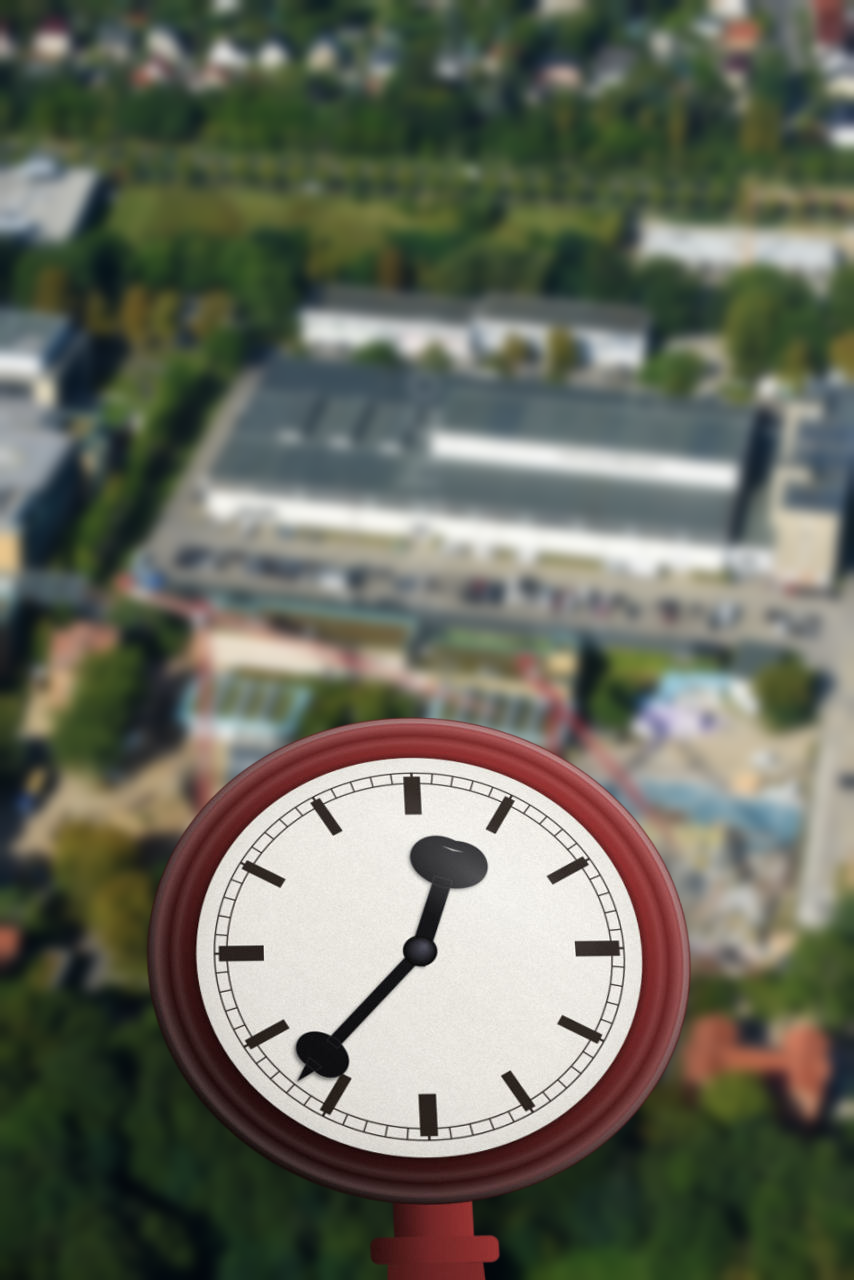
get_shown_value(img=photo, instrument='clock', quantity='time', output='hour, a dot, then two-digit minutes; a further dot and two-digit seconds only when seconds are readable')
12.37
